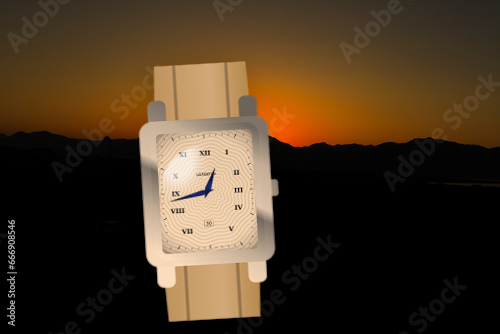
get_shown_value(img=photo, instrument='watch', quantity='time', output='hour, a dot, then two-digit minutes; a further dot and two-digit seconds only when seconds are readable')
12.43
